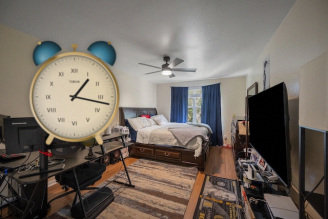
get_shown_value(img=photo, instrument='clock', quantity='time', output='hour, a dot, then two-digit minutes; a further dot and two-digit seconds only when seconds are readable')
1.17
